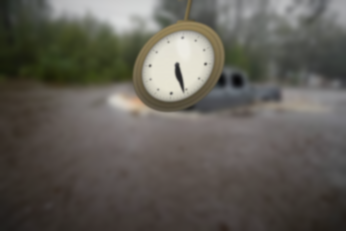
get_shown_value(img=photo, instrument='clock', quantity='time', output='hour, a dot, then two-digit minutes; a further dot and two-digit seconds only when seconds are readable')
5.26
